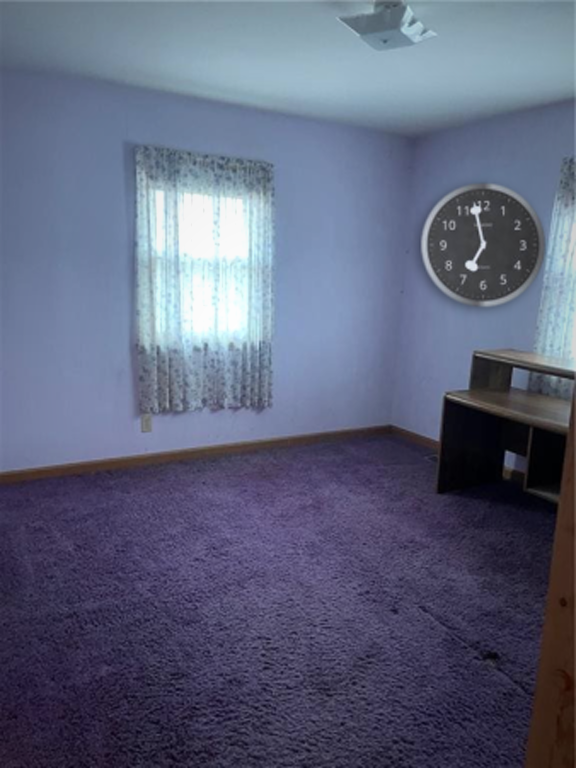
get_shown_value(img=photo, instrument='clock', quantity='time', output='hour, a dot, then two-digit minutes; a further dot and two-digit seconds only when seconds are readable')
6.58
